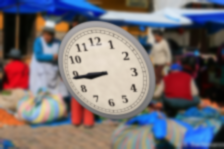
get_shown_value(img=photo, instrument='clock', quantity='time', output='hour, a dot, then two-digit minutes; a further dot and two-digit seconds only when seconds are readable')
8.44
